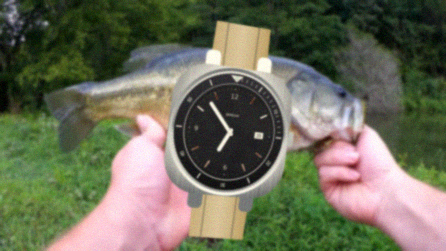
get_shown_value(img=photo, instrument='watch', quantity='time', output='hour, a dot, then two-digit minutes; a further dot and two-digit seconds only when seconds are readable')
6.53
